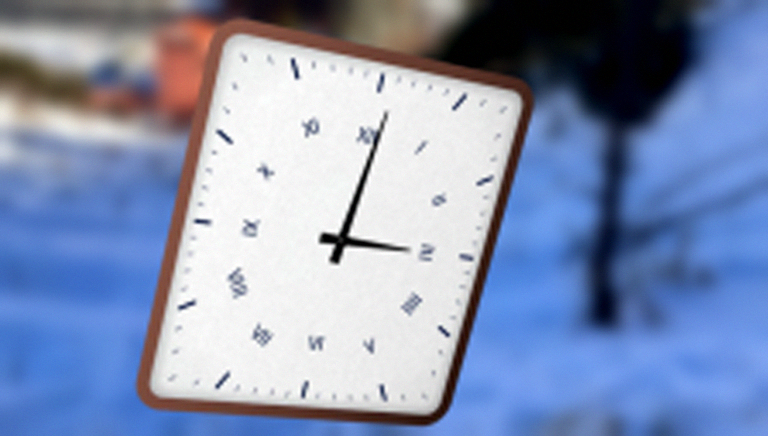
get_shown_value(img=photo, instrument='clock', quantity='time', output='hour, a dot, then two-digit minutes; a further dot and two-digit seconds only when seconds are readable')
3.01
